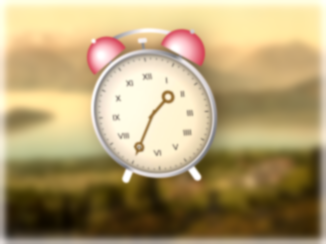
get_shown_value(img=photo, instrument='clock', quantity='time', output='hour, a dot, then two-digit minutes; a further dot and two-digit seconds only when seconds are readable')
1.35
